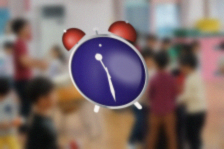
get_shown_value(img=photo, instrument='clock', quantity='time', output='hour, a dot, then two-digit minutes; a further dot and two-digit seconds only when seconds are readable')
11.30
